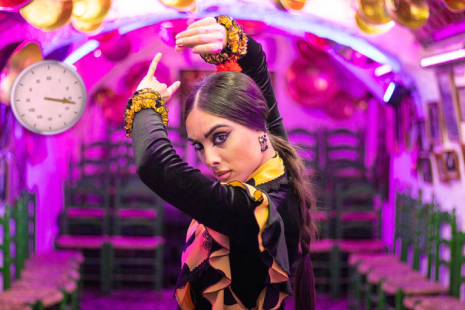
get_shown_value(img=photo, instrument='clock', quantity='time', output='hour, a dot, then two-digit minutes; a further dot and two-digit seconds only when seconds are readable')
3.17
